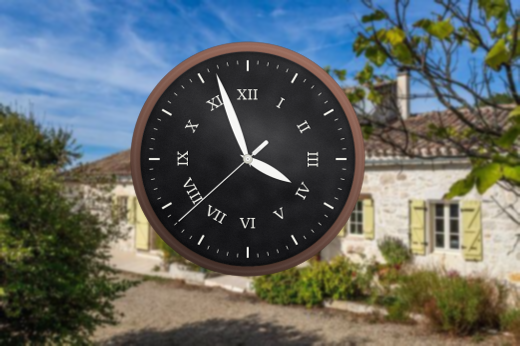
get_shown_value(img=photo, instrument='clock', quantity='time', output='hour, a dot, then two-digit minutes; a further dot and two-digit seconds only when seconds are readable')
3.56.38
